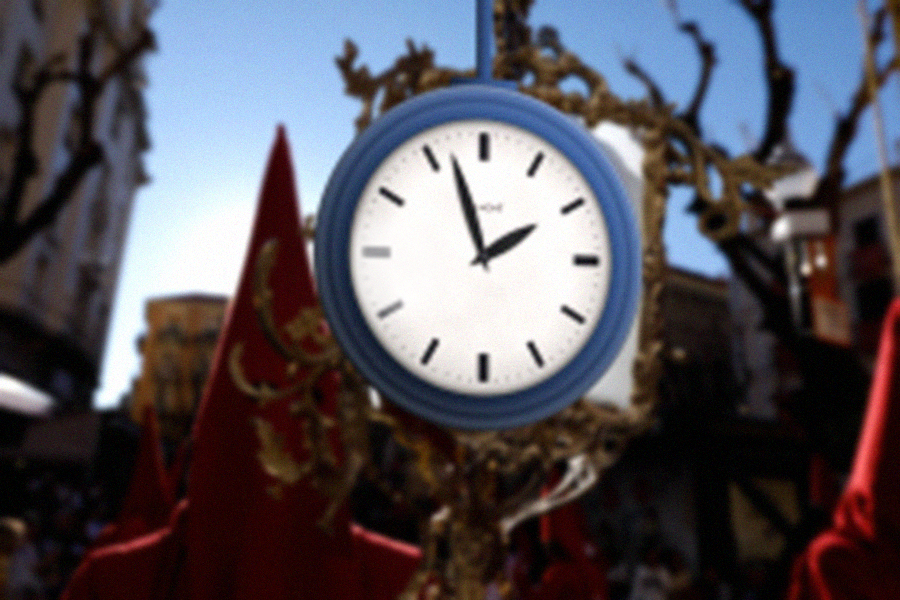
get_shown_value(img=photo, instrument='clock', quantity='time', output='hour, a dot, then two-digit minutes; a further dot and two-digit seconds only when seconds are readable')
1.57
